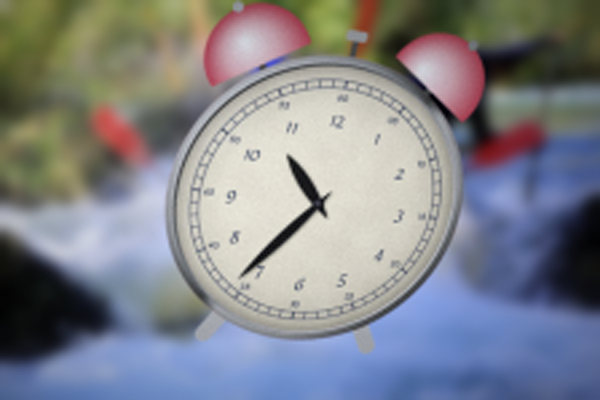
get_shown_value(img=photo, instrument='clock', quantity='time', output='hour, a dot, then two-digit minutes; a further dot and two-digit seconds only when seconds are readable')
10.36
